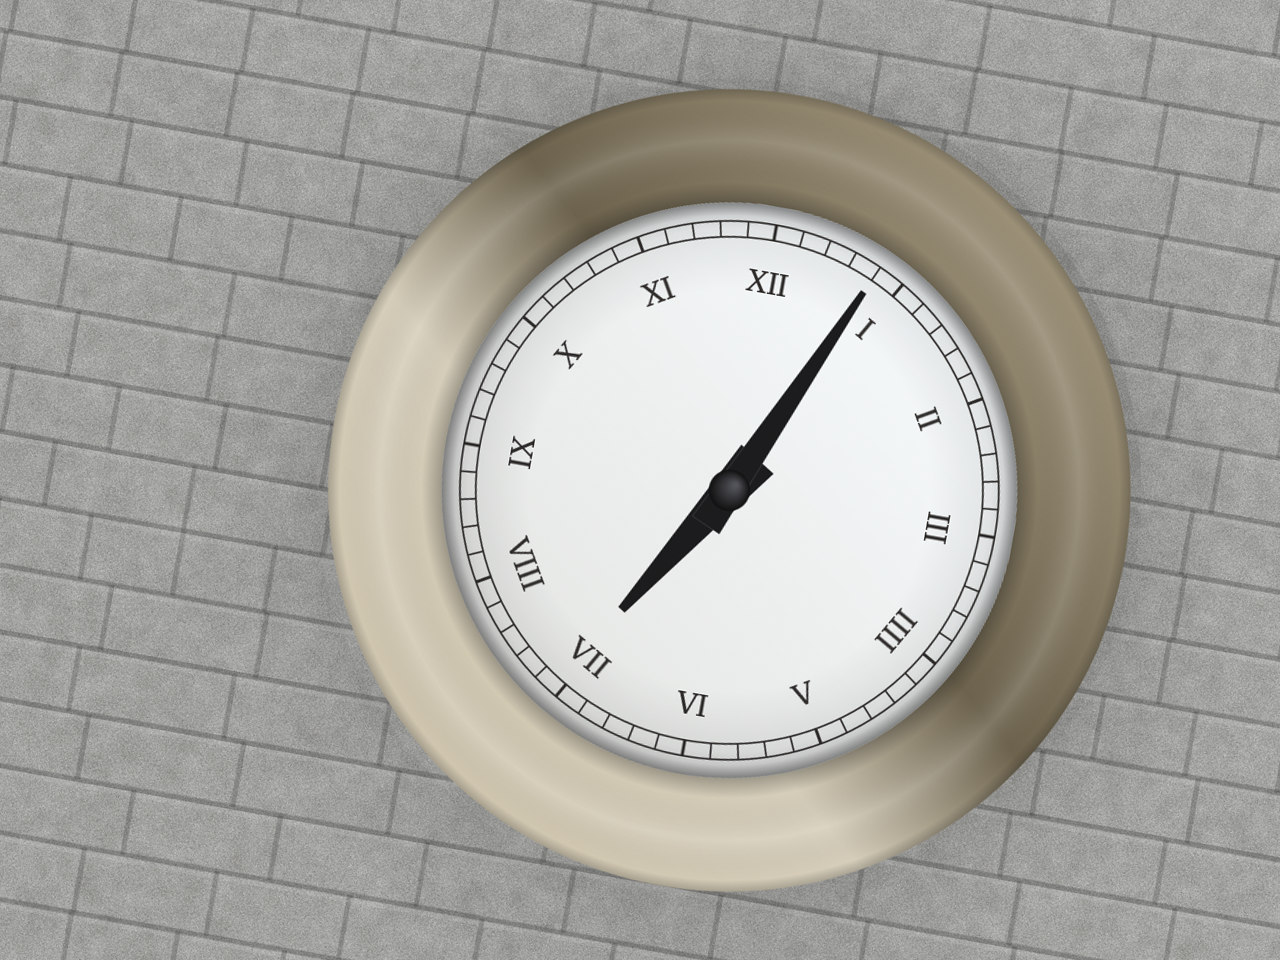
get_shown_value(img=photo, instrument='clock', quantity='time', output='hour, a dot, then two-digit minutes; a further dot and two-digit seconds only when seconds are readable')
7.04
